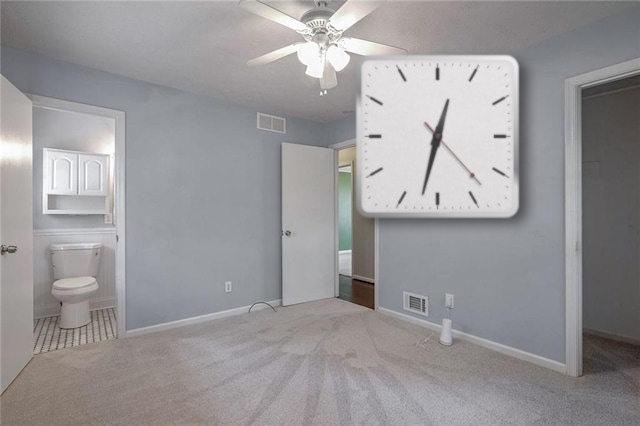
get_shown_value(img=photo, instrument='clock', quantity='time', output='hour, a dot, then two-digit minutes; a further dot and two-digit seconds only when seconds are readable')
12.32.23
